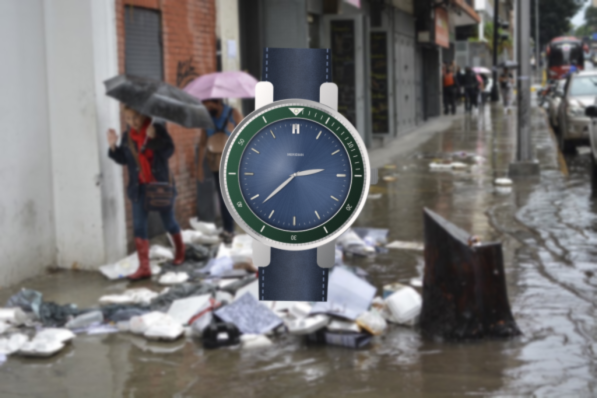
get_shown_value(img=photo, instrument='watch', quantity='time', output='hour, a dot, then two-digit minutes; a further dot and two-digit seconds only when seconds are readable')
2.38
